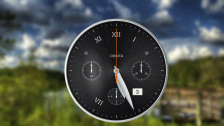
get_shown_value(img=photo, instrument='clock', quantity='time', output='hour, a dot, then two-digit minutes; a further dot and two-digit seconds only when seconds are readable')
5.26
